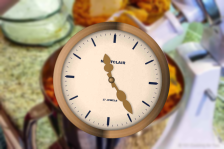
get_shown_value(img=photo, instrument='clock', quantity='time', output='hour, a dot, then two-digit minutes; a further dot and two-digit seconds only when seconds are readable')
11.24
